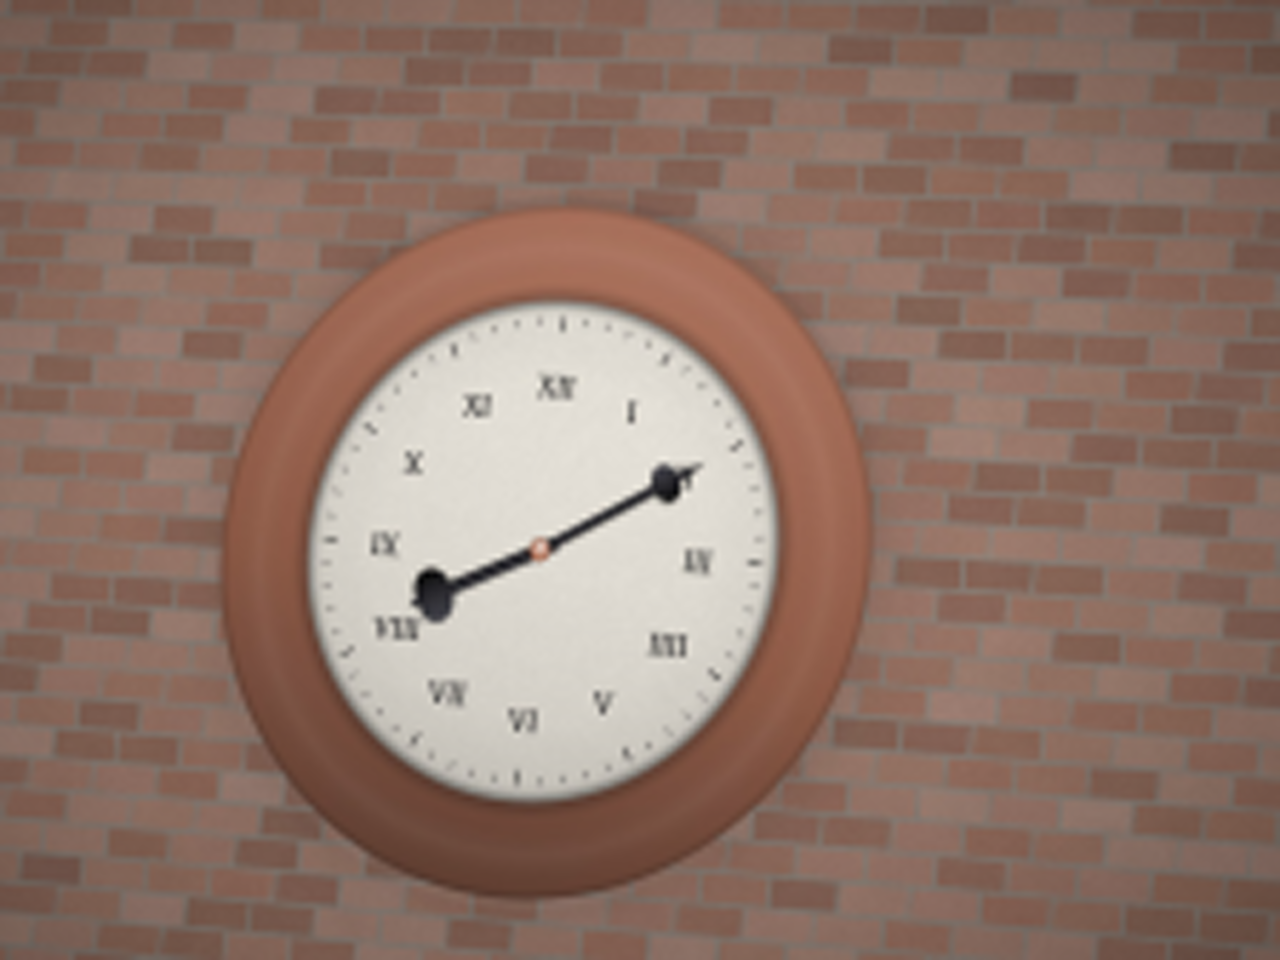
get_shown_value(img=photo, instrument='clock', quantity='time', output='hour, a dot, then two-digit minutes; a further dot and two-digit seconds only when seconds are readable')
8.10
